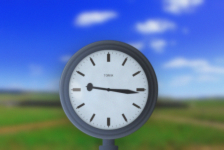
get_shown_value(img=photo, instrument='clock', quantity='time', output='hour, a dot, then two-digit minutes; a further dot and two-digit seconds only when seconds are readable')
9.16
